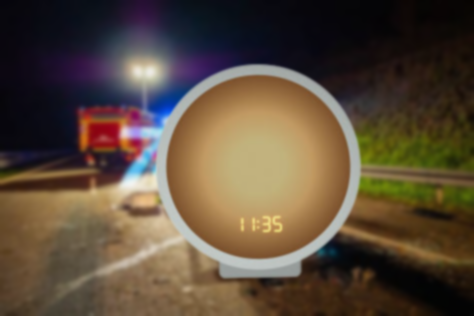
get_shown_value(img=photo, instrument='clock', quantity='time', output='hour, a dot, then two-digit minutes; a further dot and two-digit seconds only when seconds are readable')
11.35
